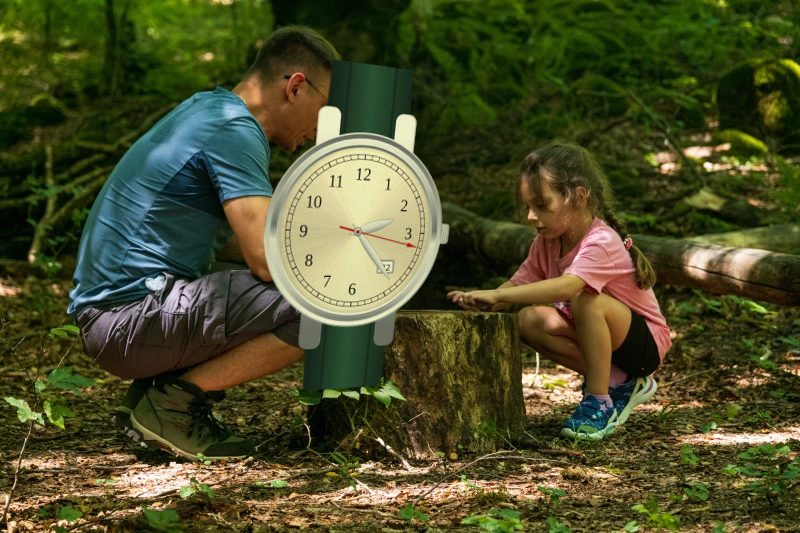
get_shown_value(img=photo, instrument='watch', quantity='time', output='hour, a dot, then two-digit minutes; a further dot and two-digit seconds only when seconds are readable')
2.23.17
